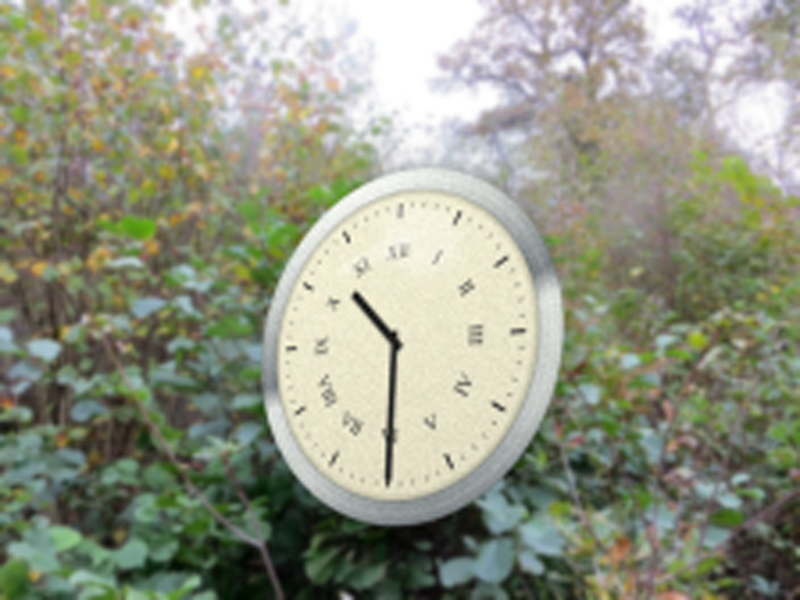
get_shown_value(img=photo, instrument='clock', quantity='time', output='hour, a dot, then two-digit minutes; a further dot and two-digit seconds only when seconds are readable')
10.30
